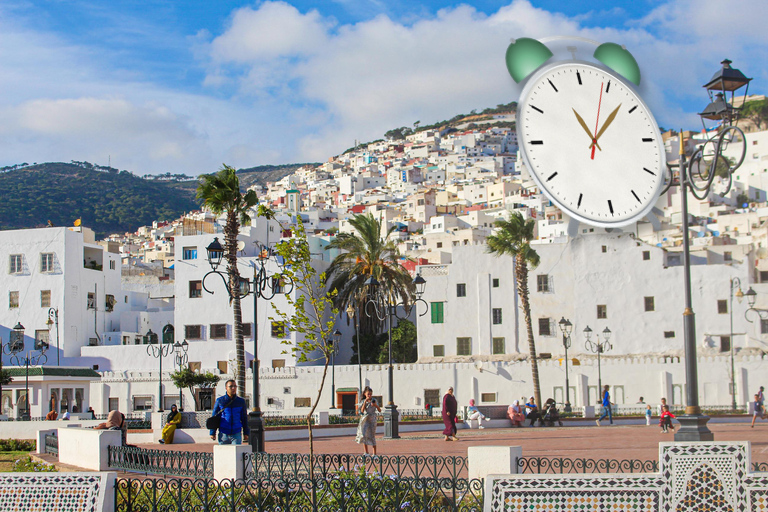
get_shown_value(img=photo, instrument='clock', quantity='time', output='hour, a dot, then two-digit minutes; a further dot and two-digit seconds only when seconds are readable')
11.08.04
